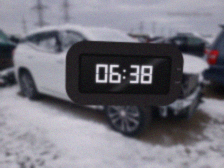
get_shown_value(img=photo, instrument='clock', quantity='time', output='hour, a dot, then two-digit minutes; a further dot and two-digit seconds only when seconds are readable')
6.38
